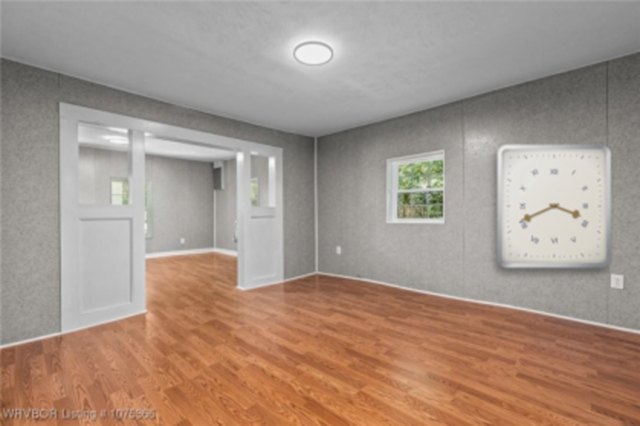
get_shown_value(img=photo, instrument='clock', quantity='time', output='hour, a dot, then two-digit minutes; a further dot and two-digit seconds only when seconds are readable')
3.41
